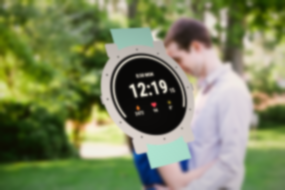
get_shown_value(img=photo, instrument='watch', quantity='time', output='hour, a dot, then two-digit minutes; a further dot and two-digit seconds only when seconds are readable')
12.19
